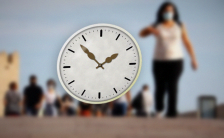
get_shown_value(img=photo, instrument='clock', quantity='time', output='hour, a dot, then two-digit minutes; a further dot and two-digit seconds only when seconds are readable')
1.53
